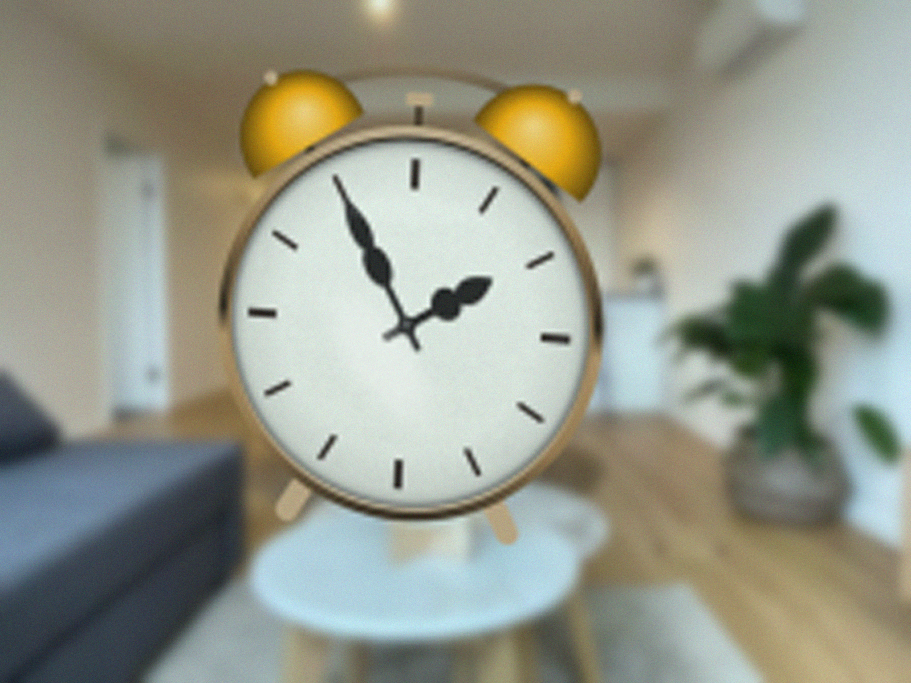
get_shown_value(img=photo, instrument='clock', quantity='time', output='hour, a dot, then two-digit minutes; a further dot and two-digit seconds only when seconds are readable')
1.55
